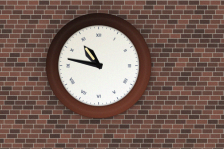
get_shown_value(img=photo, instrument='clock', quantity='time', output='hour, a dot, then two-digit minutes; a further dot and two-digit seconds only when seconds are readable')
10.47
